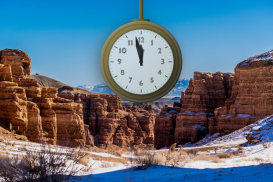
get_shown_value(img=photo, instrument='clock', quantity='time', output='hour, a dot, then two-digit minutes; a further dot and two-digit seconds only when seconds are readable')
11.58
